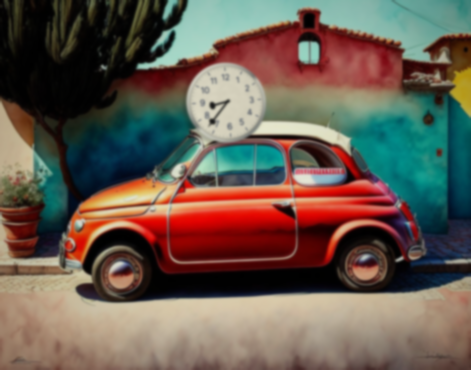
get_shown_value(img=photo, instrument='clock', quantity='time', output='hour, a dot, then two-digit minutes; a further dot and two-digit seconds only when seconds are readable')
8.37
